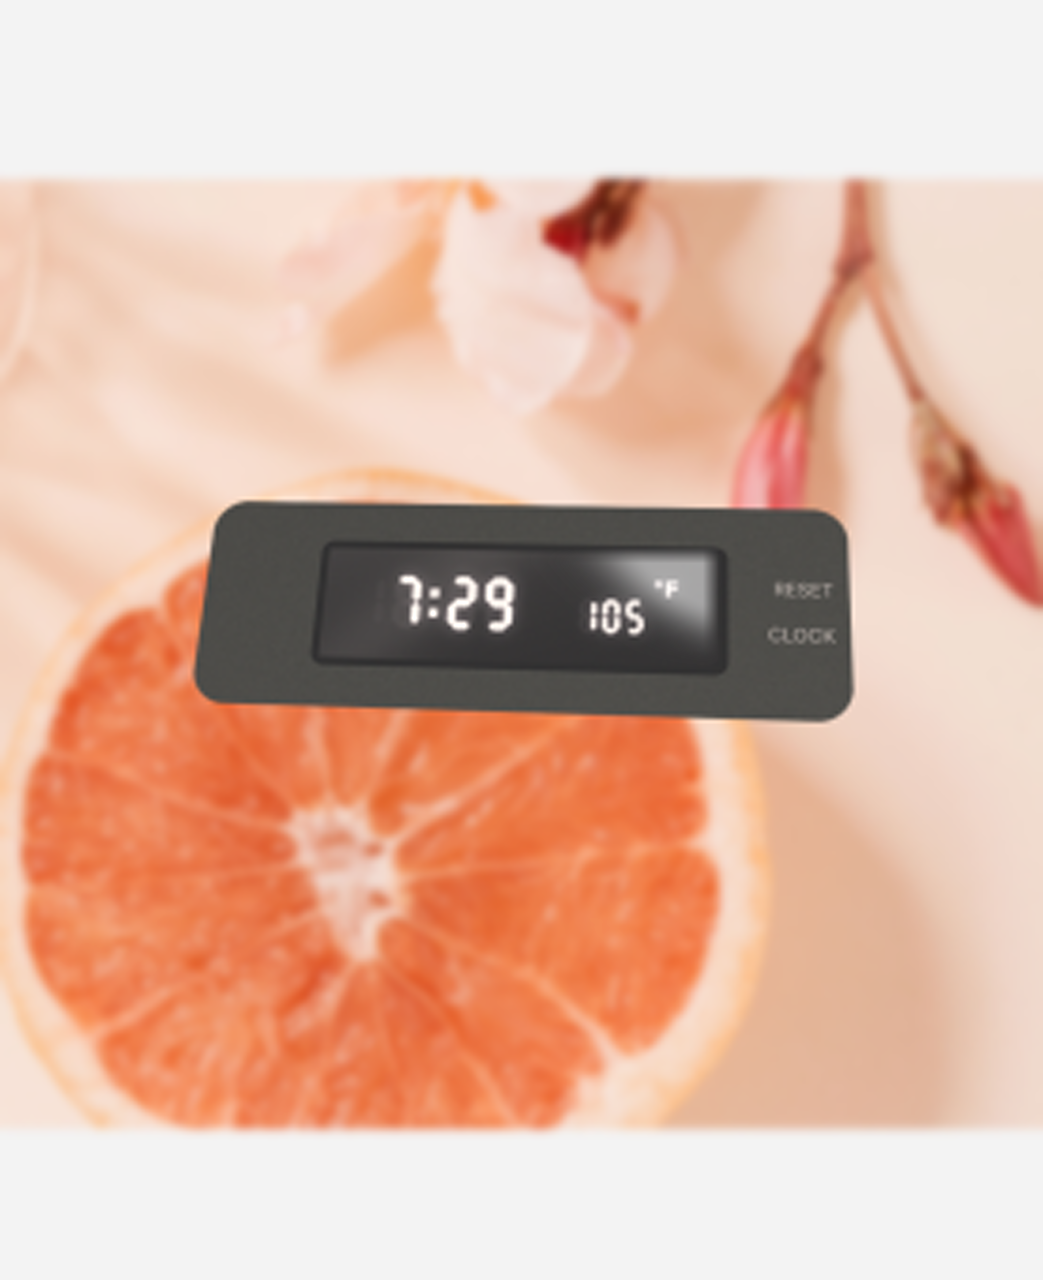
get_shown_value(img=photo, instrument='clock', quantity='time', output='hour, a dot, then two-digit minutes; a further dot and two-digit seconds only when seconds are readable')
7.29
